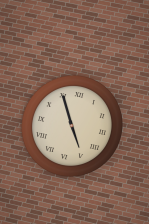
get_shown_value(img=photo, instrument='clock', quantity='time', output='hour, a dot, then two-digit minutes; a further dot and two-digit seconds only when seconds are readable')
4.55
